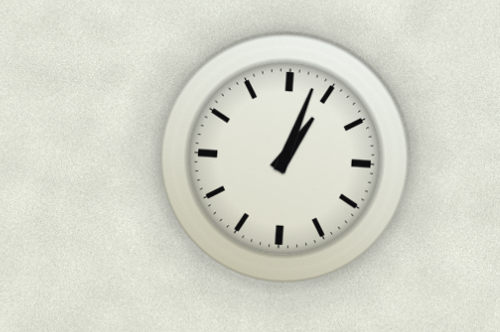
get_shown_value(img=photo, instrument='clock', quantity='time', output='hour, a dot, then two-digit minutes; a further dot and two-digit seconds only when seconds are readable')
1.03
